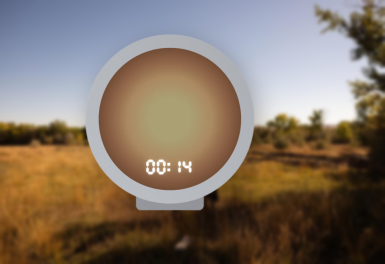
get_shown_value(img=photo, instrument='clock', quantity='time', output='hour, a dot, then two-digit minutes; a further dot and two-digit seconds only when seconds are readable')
0.14
